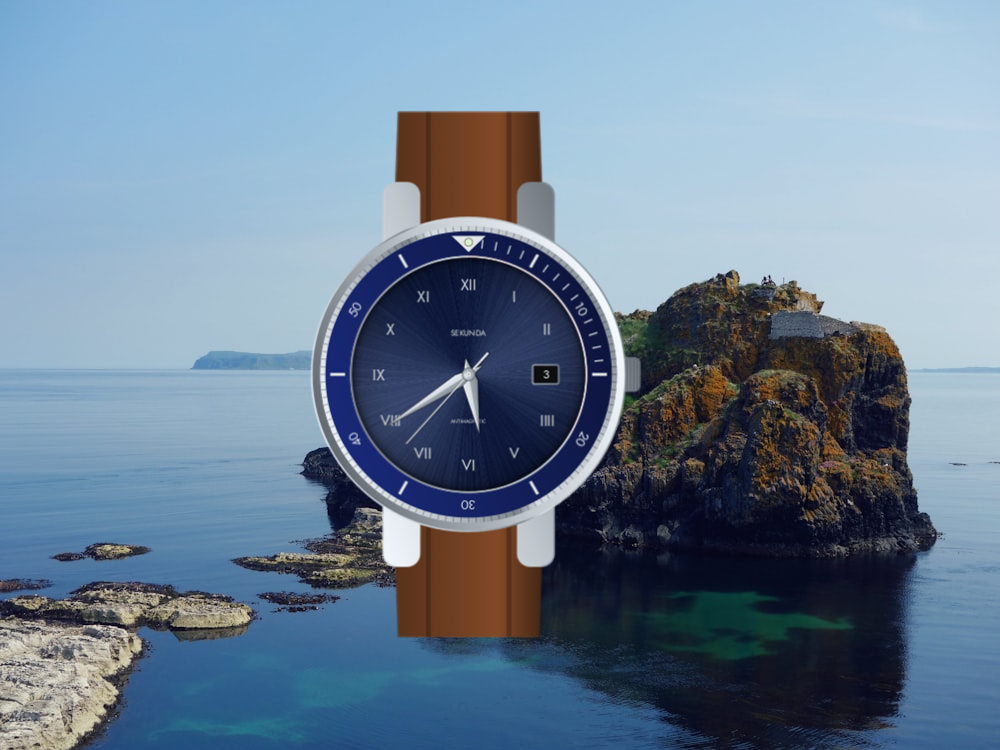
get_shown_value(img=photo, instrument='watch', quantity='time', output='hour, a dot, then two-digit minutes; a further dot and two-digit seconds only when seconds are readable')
5.39.37
